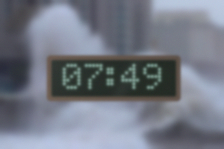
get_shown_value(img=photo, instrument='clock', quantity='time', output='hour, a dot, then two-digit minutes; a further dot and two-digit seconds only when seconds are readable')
7.49
